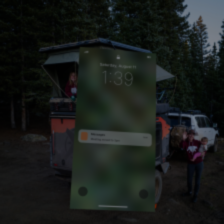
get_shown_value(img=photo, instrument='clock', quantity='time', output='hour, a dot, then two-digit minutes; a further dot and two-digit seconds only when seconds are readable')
1.39
